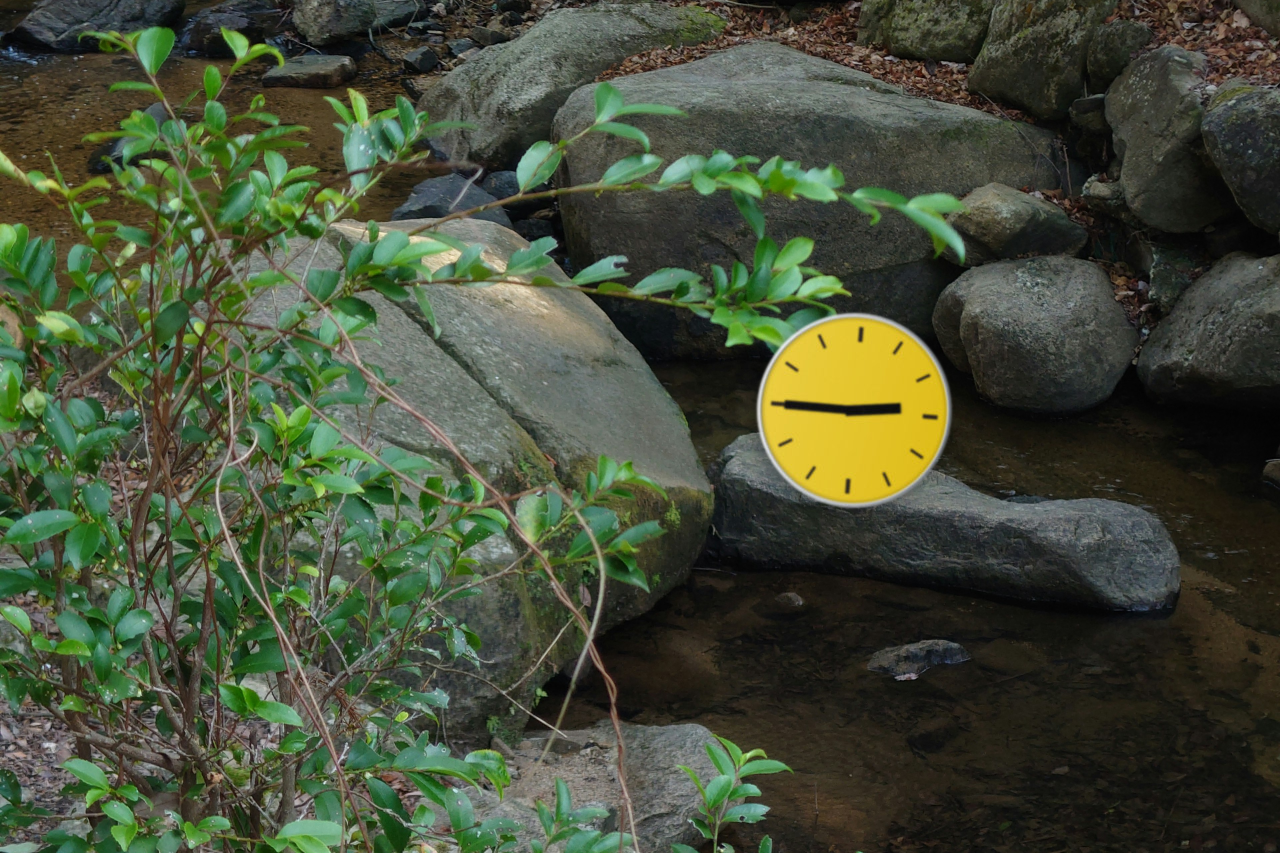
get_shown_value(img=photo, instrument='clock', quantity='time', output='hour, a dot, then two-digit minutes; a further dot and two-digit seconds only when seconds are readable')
2.45
